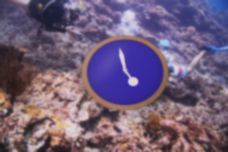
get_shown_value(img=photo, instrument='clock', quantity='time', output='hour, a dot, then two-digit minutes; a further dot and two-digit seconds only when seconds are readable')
4.58
